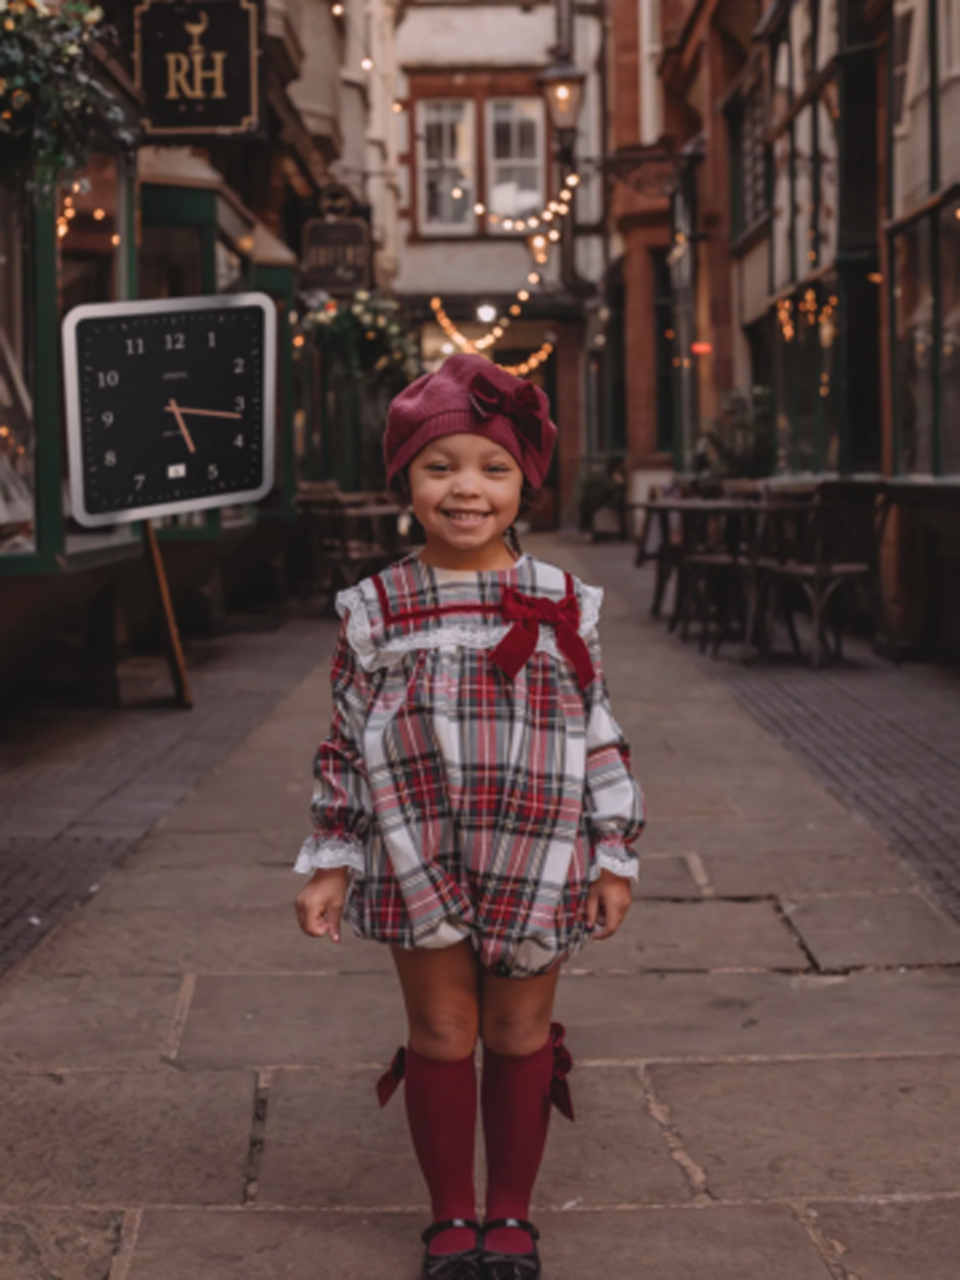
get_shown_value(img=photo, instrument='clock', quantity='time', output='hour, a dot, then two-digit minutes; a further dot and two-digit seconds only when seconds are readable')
5.17
